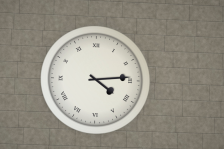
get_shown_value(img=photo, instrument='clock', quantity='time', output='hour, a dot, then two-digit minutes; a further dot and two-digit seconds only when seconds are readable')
4.14
